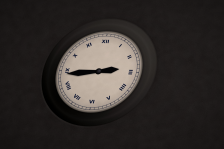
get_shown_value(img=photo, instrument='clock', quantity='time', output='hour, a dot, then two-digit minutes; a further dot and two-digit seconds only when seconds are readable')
2.44
